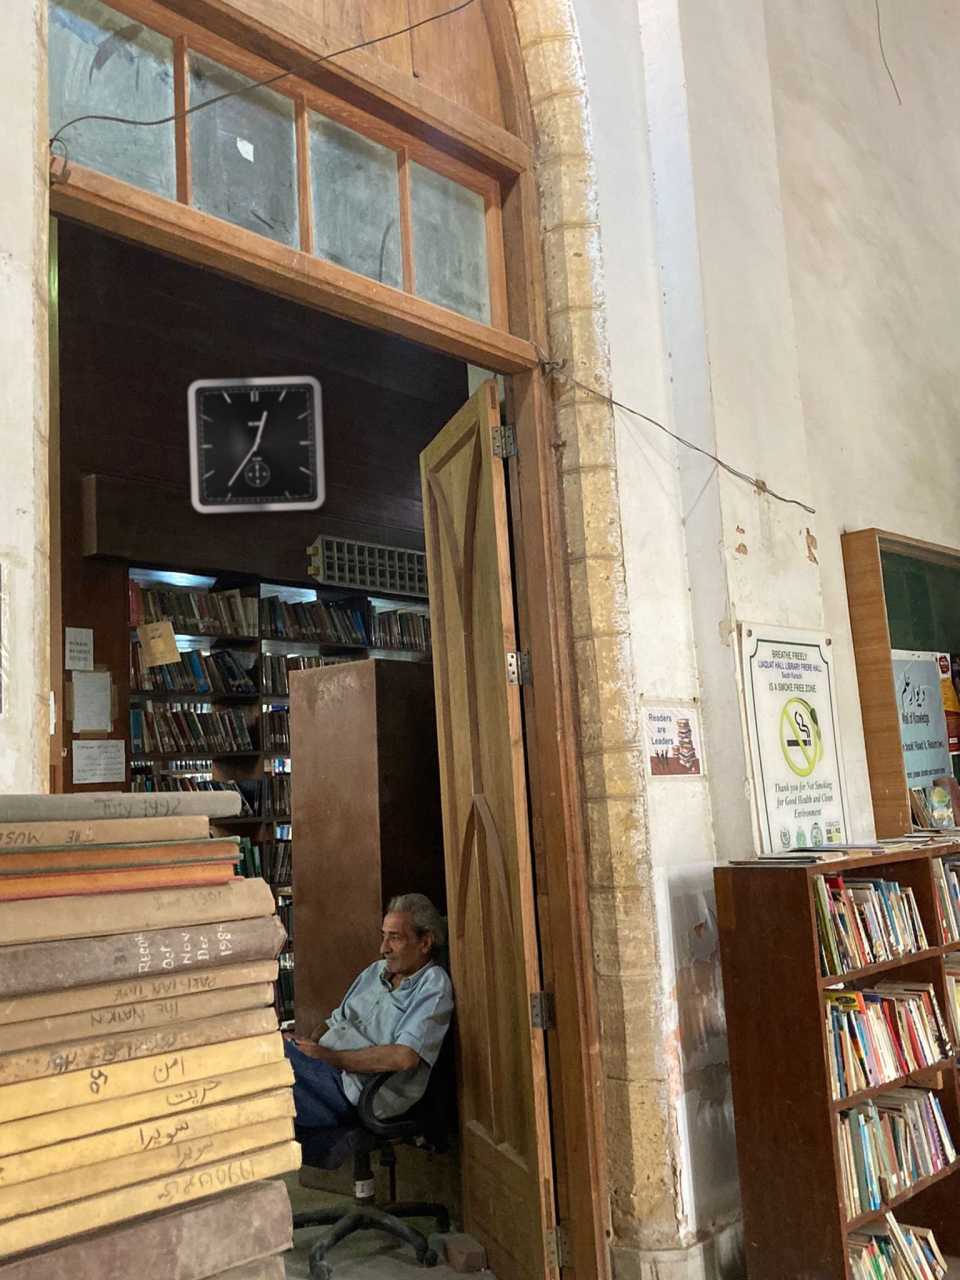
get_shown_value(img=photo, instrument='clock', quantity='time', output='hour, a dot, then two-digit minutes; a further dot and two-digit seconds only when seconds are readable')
12.36
